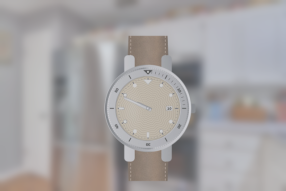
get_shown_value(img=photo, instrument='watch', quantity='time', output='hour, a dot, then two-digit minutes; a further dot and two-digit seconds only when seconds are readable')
9.49
